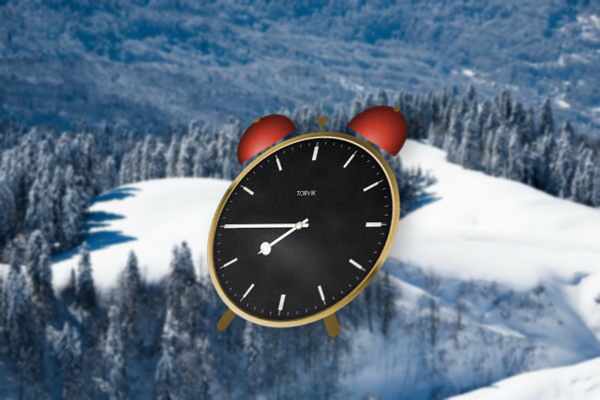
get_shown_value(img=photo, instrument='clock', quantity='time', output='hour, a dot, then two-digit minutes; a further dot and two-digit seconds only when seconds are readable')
7.45
